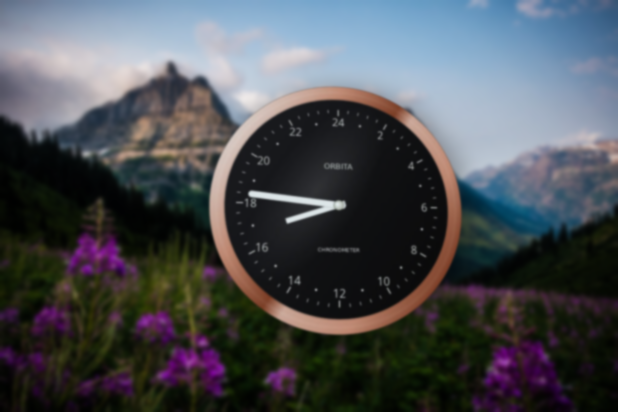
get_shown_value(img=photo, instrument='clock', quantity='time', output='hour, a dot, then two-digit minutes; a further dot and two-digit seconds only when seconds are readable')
16.46
